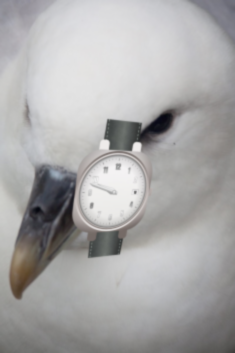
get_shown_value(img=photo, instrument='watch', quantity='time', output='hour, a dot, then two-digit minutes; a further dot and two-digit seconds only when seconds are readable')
9.48
